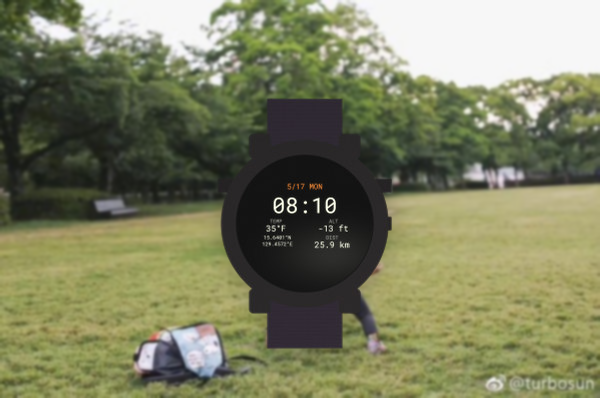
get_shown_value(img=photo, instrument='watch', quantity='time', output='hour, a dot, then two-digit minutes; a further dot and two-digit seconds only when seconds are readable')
8.10
